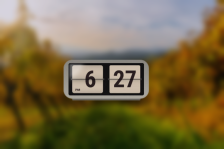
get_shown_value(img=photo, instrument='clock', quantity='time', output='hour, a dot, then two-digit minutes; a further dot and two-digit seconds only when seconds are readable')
6.27
